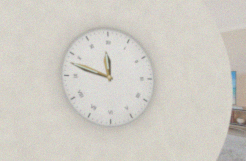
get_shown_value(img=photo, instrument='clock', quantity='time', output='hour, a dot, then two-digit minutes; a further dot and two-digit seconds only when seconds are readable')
11.48
